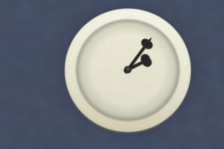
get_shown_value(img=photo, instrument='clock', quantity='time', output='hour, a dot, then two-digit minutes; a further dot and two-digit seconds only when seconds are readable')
2.06
